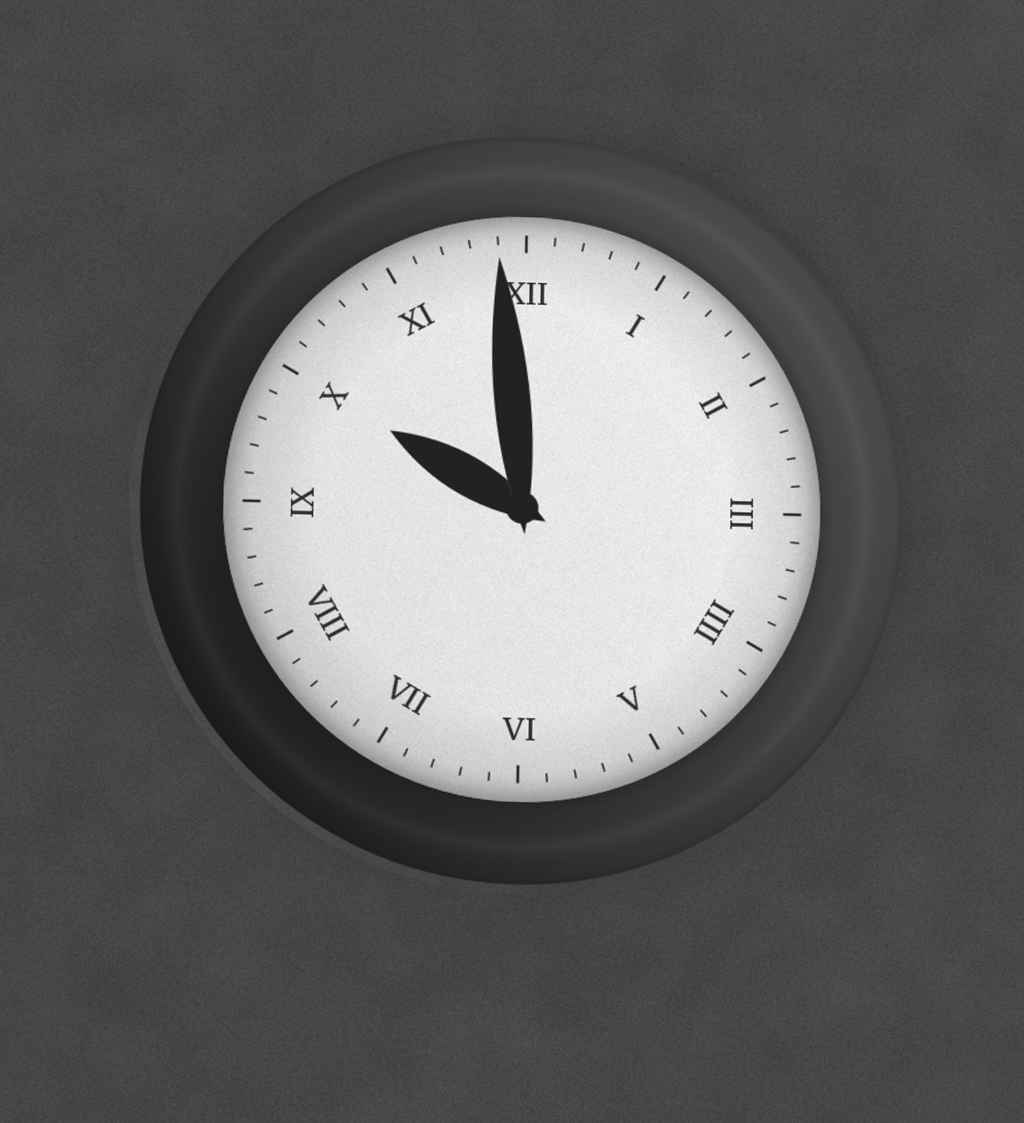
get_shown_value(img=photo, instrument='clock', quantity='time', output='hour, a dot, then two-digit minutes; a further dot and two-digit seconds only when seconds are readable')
9.59
